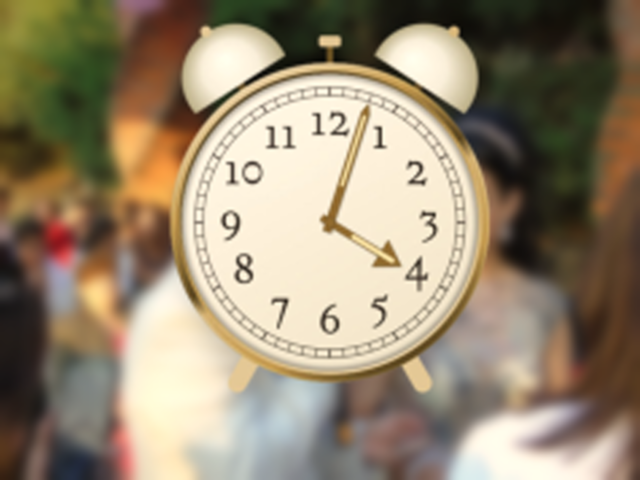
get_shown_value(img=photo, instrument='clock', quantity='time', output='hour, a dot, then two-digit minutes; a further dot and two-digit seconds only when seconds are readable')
4.03
